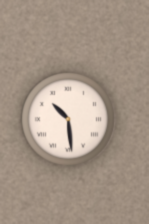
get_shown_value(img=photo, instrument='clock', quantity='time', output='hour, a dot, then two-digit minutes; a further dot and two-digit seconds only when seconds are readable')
10.29
